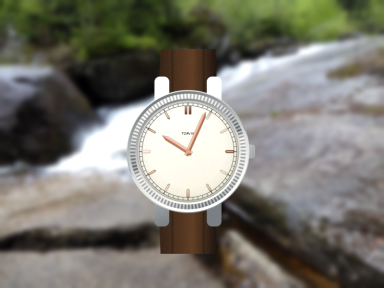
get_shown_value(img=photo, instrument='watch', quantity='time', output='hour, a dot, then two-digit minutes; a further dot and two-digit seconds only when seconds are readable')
10.04
